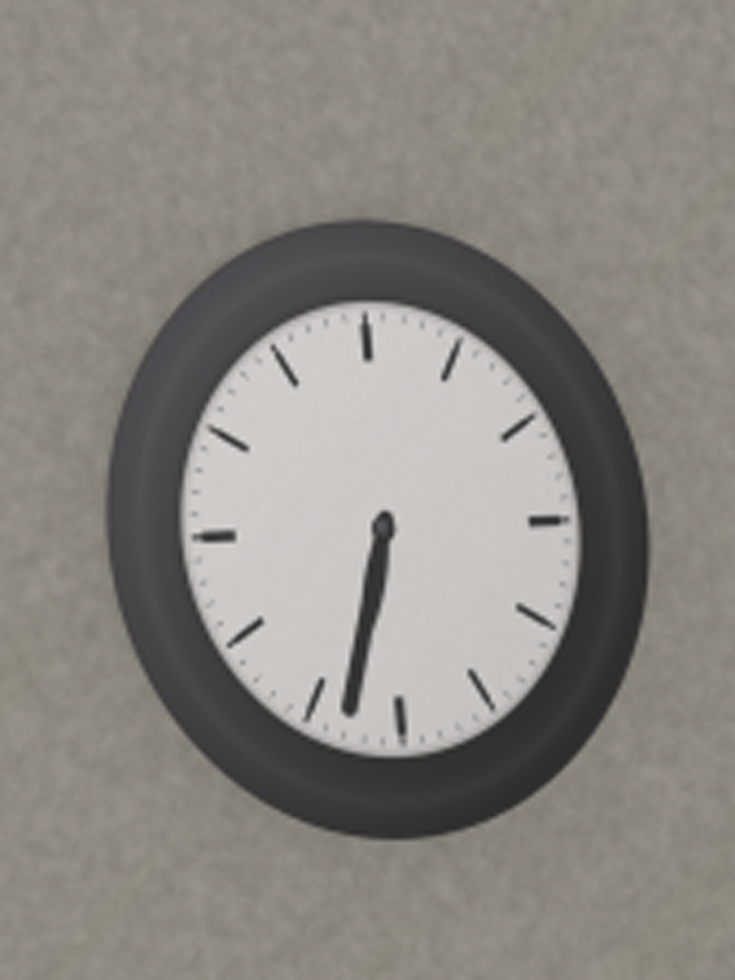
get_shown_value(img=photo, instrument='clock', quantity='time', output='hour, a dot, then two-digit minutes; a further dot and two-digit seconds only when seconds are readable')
6.33
